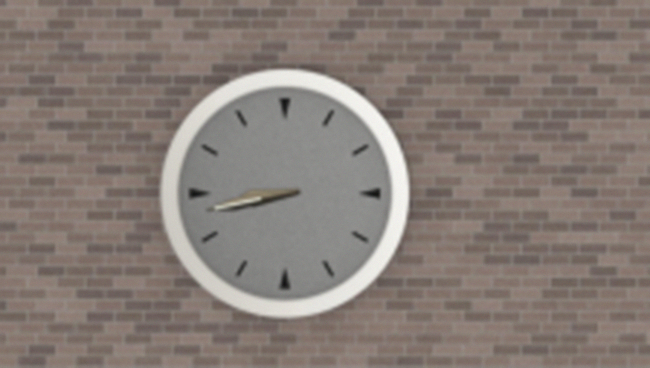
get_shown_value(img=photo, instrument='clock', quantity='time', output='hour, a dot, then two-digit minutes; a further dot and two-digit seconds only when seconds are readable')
8.43
